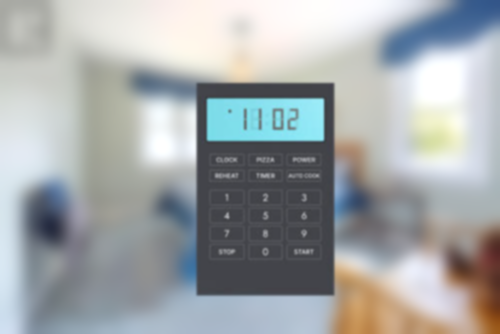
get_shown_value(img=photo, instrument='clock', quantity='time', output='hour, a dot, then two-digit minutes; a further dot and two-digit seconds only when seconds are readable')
11.02
